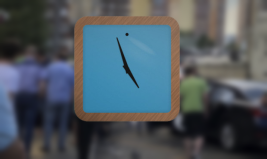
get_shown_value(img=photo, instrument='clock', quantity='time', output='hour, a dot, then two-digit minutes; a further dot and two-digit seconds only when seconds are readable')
4.57
